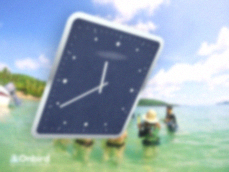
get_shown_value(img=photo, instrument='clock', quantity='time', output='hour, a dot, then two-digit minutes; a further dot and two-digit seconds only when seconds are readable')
11.39
